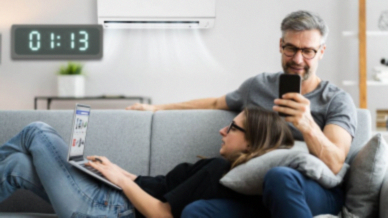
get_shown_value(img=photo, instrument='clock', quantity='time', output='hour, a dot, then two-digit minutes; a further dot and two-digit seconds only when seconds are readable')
1.13
